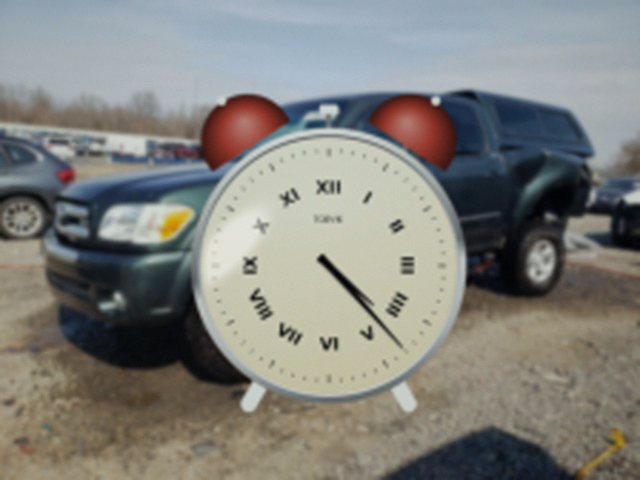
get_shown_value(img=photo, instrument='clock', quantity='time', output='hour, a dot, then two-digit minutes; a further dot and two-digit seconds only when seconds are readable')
4.23
